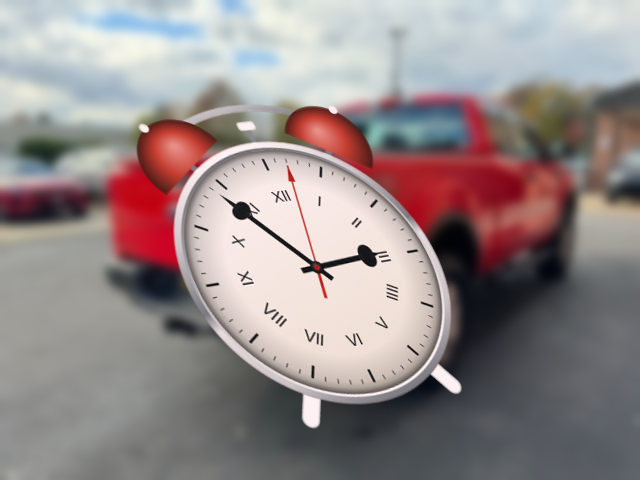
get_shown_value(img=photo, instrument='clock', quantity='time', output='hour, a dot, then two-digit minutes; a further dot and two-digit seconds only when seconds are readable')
2.54.02
